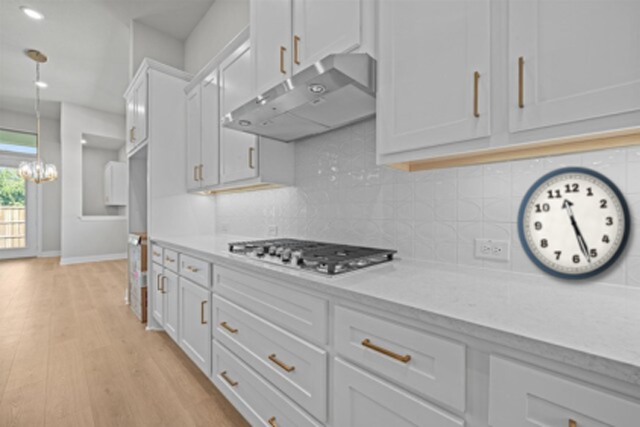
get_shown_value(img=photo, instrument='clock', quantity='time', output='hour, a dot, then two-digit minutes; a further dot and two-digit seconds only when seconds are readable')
11.27
